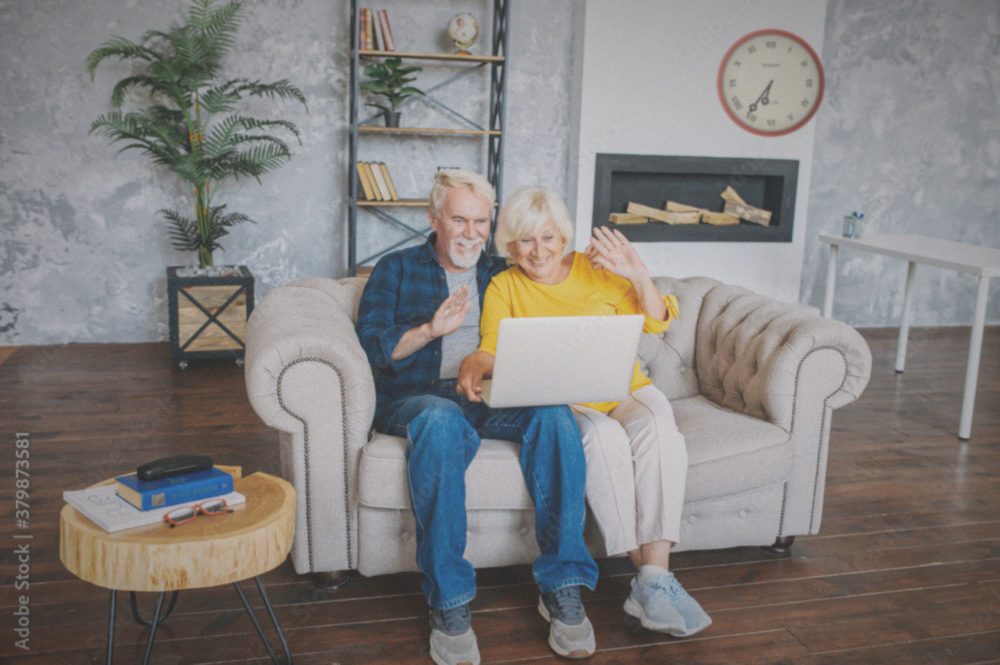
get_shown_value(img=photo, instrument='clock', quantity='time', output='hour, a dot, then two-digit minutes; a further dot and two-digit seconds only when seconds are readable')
6.36
